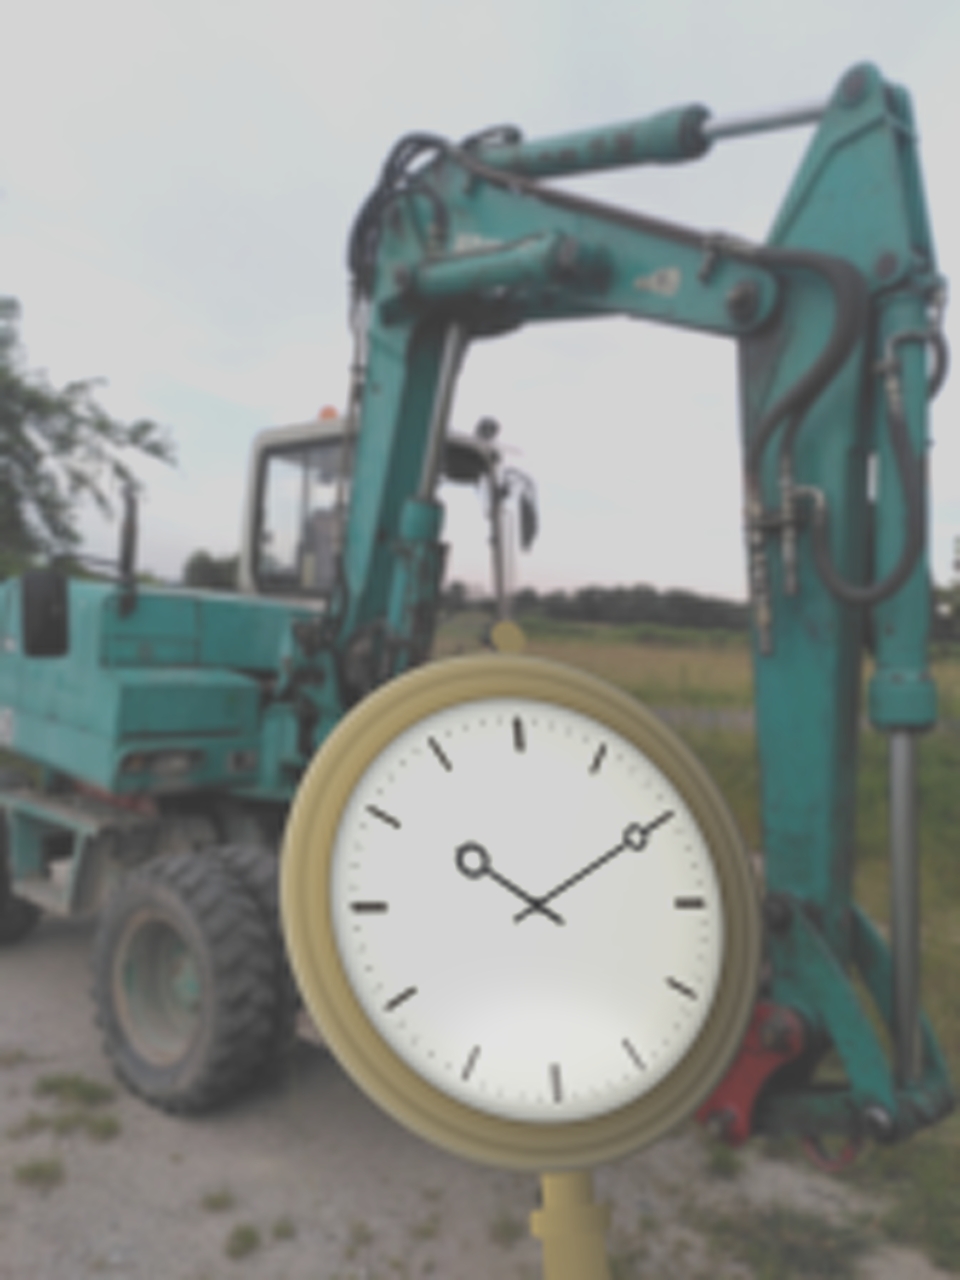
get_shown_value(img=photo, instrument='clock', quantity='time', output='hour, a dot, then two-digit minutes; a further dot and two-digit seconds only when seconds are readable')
10.10
